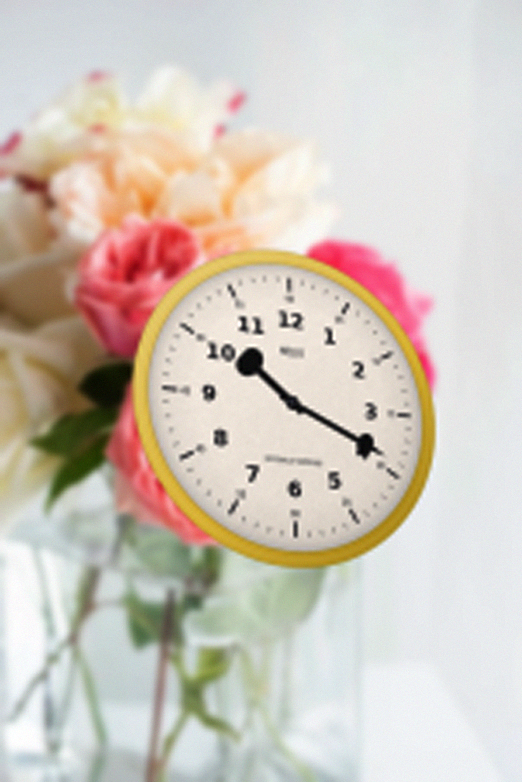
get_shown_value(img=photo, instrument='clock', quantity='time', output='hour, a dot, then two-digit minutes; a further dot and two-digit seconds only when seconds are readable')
10.19
